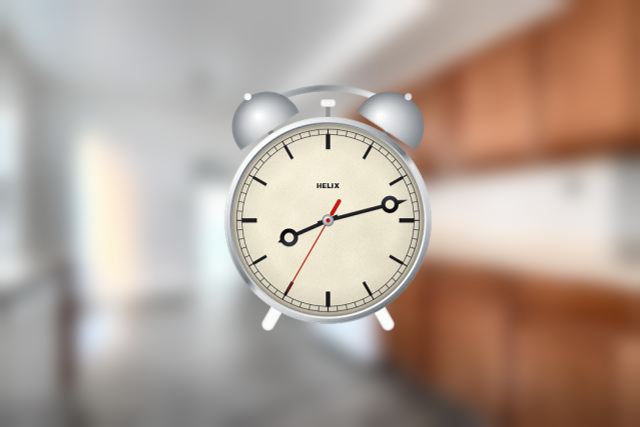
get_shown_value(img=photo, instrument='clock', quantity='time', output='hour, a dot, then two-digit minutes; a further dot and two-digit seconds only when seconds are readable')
8.12.35
